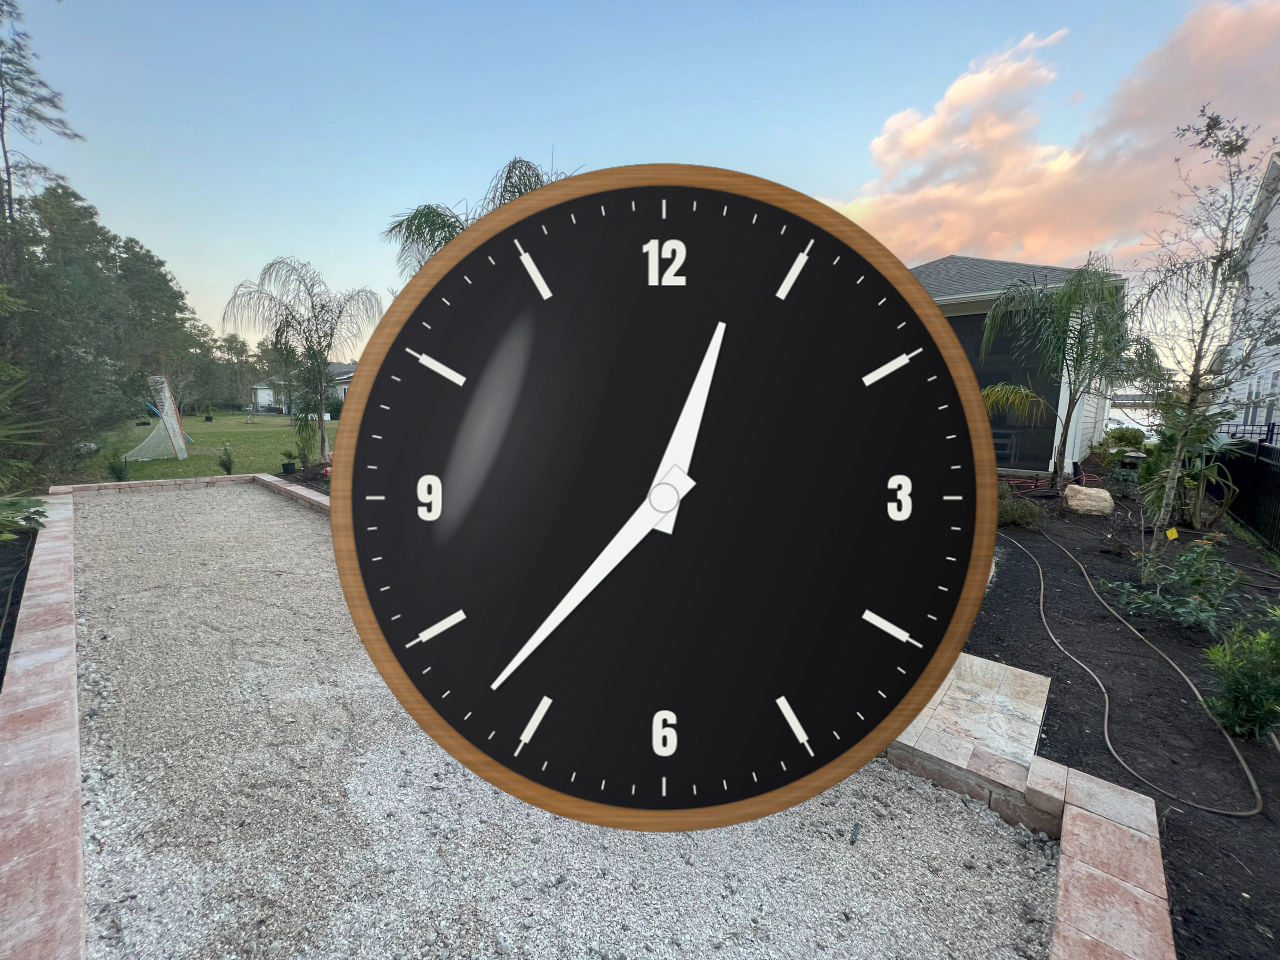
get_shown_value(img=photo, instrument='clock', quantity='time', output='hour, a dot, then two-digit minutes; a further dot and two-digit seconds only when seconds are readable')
12.37
